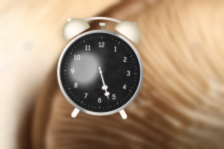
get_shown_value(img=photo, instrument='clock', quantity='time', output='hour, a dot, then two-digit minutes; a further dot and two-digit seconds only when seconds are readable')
5.27
